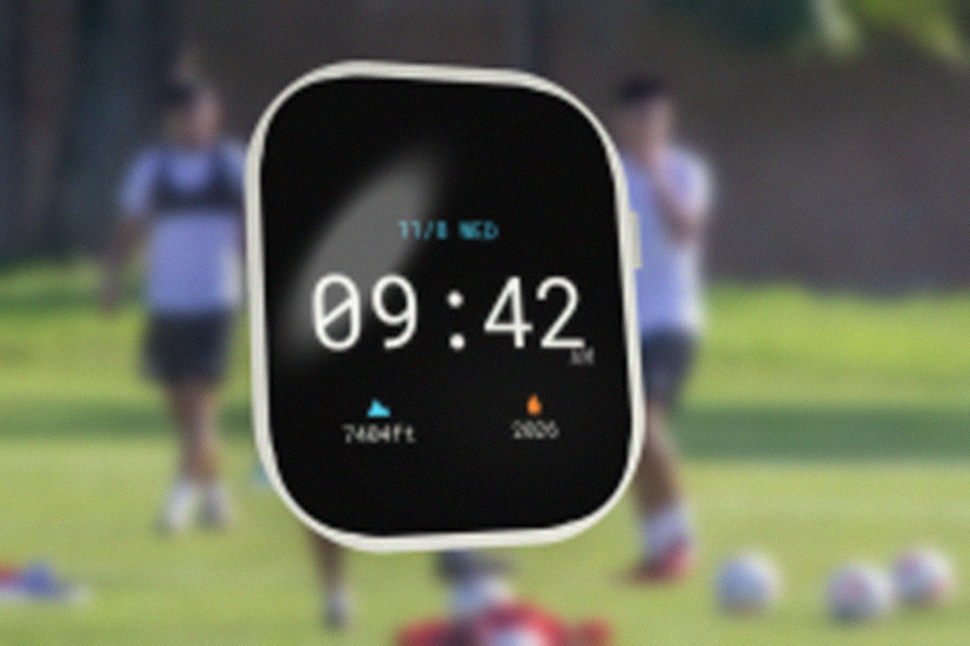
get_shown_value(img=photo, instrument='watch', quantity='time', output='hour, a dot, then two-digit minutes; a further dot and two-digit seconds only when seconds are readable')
9.42
